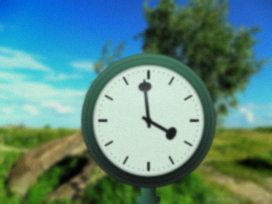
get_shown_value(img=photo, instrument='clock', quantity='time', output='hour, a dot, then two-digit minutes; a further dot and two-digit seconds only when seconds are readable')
3.59
